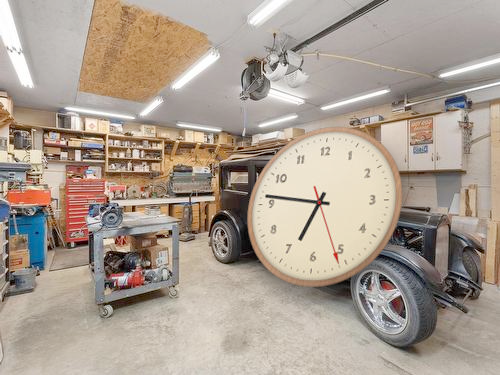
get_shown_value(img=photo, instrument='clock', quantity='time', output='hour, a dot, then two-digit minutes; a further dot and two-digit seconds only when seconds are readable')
6.46.26
